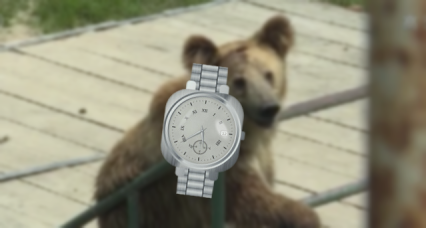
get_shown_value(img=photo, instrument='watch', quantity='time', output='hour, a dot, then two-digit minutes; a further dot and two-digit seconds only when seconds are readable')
5.39
